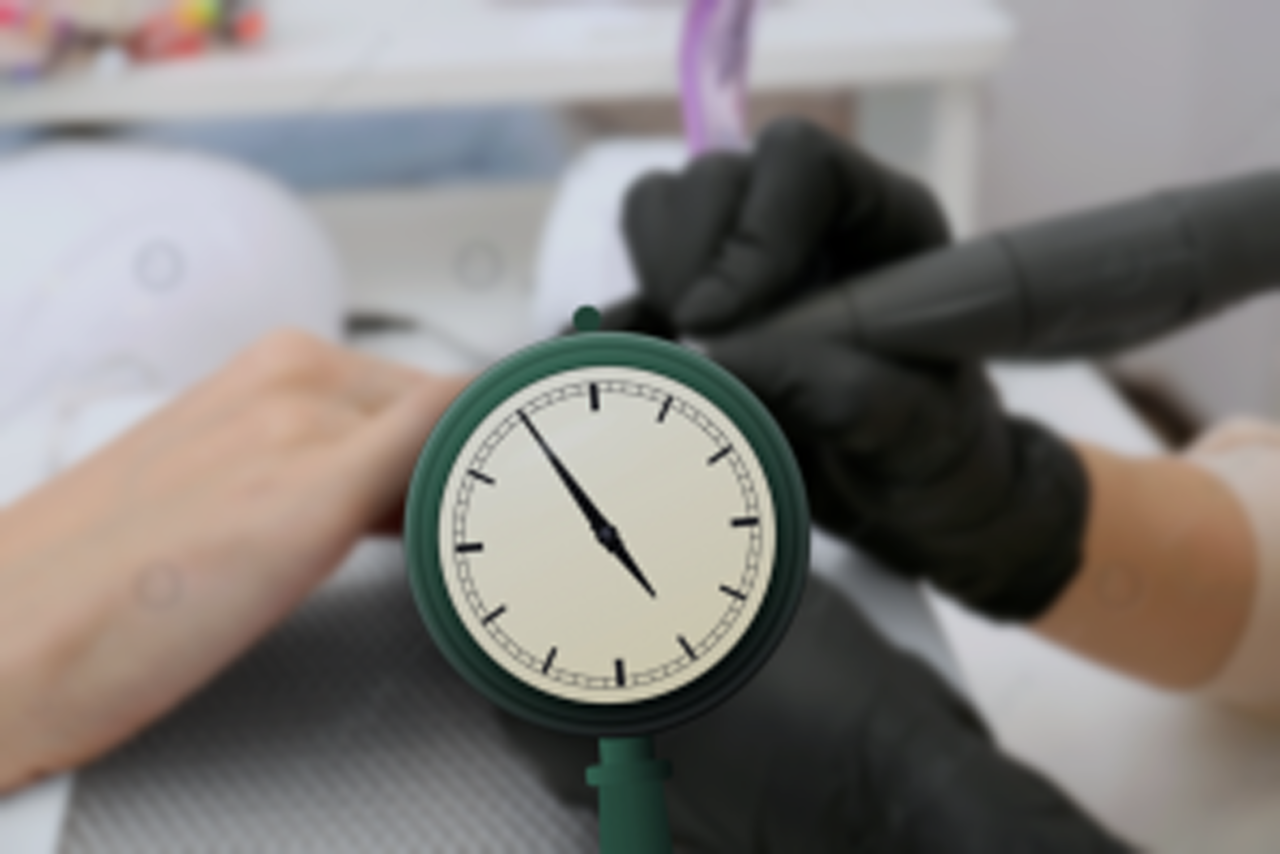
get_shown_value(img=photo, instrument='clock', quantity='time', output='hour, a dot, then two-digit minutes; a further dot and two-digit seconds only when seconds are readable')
4.55
